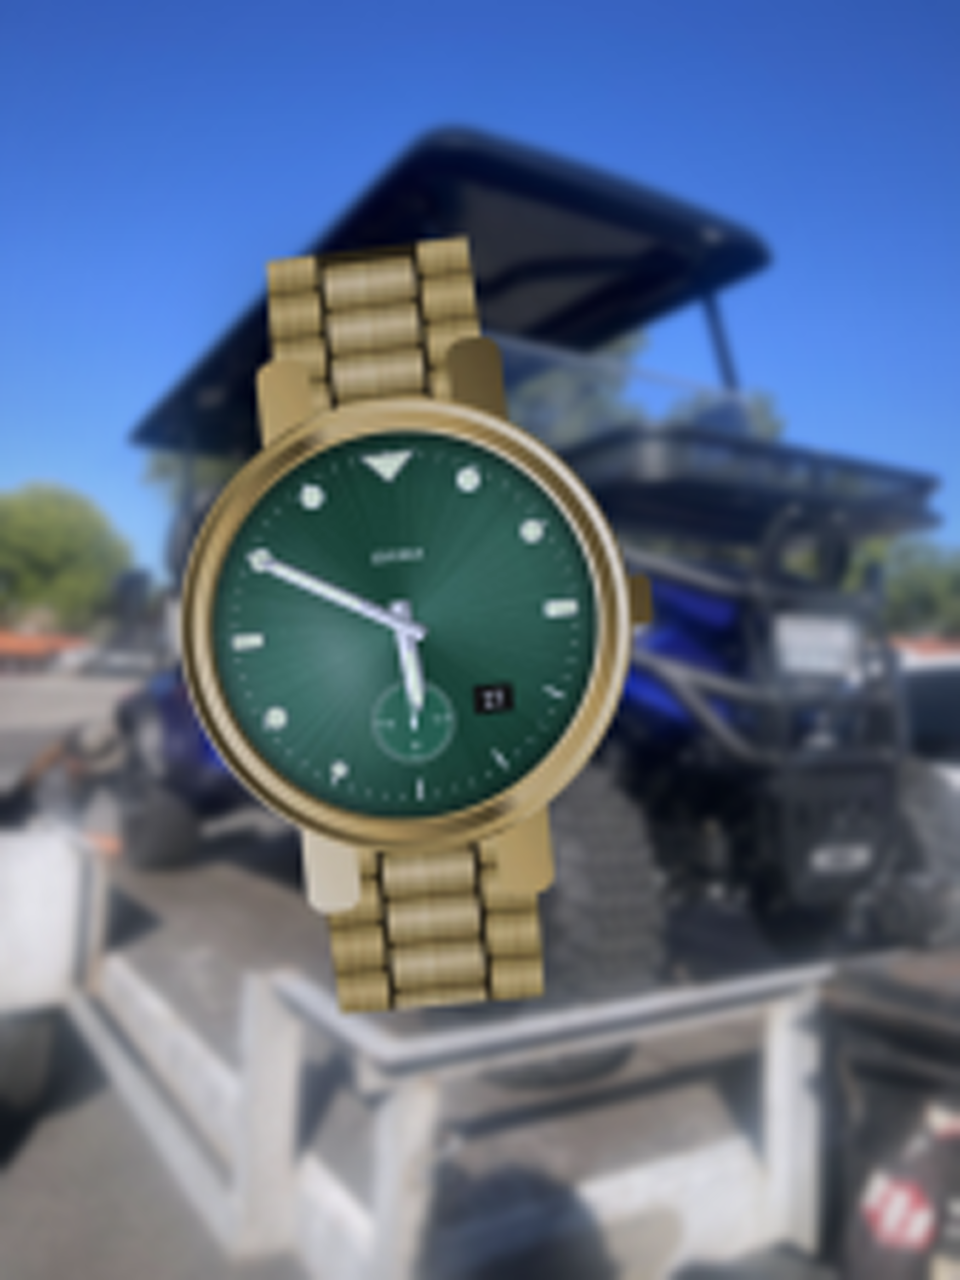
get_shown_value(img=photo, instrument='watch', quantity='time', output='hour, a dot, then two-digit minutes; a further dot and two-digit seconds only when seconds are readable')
5.50
